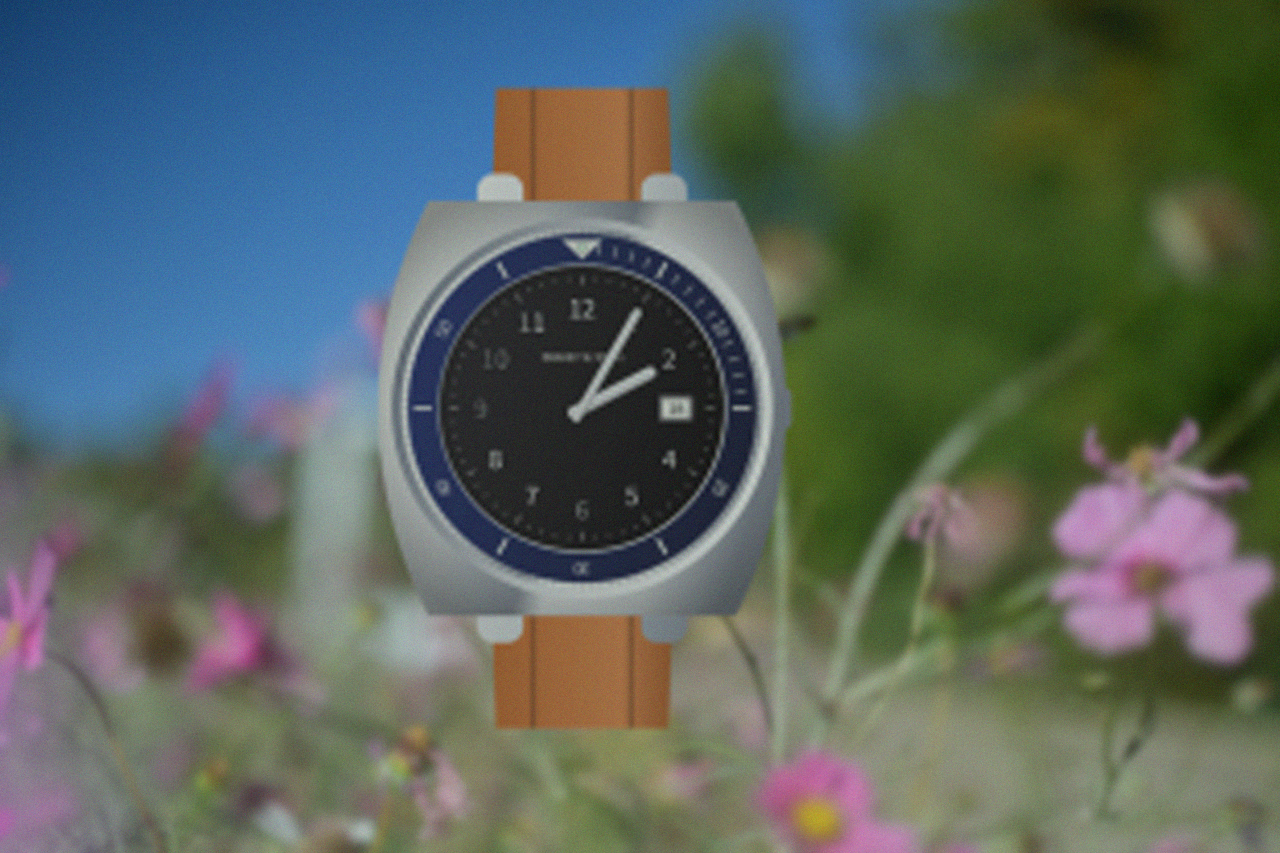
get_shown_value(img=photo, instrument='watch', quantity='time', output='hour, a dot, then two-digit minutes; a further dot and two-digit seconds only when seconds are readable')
2.05
